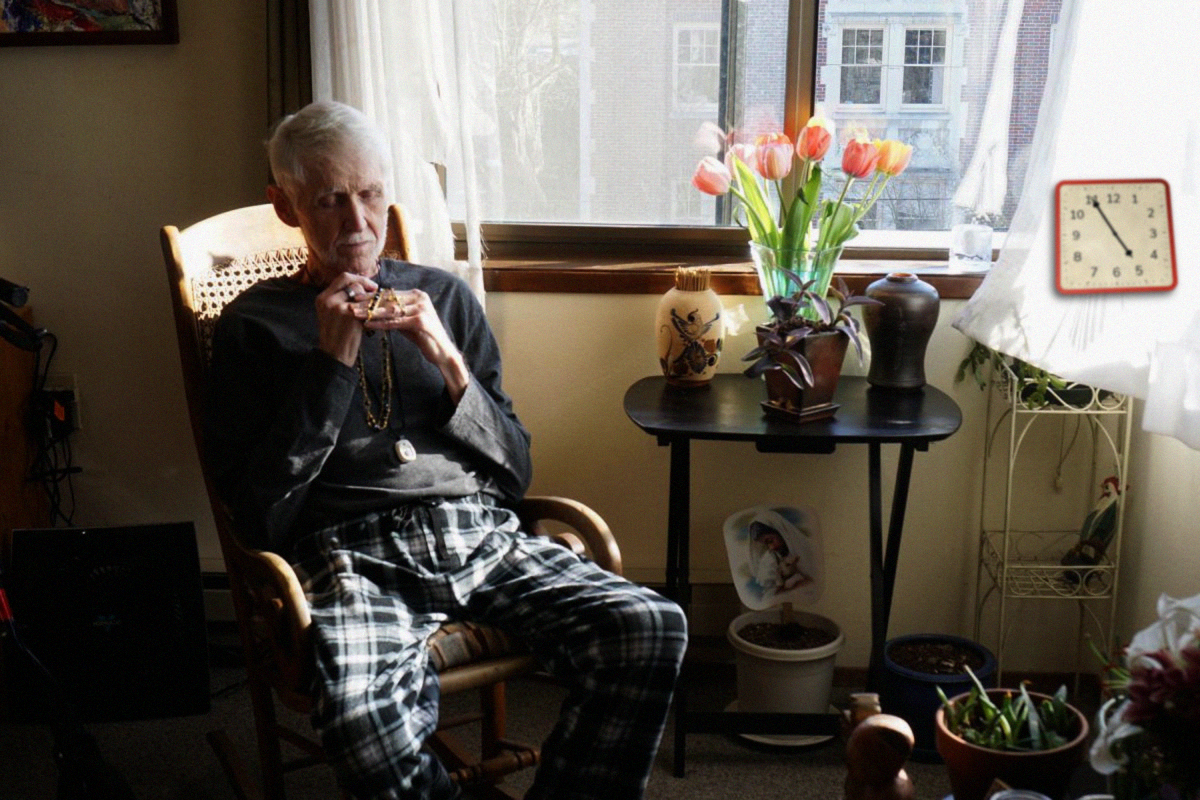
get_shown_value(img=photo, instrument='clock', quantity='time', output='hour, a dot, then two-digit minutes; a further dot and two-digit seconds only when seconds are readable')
4.55
